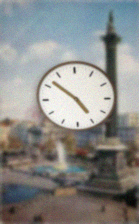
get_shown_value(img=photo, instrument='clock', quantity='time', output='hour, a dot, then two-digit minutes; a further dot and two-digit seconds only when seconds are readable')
4.52
